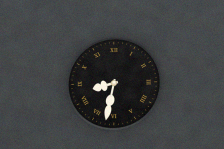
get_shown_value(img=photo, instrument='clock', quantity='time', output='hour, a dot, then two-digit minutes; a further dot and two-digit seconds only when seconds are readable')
8.32
